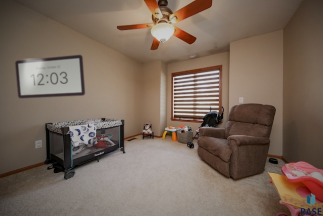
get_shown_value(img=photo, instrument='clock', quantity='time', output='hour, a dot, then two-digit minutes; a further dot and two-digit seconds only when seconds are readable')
12.03
